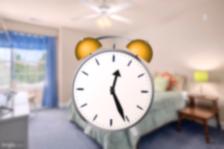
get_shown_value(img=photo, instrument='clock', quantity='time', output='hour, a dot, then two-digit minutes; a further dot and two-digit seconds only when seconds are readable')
12.26
